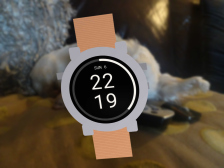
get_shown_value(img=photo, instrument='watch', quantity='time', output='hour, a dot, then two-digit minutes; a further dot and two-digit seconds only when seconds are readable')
22.19
